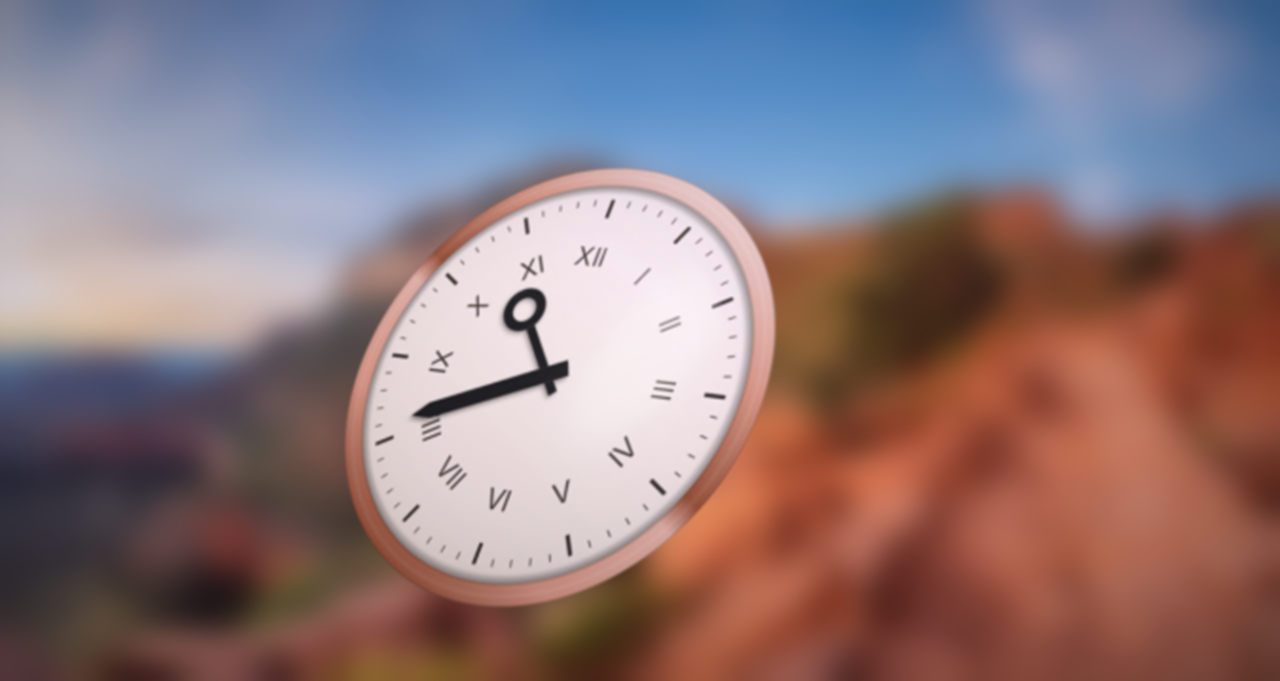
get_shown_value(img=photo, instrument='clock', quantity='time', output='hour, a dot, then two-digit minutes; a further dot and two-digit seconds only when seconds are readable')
10.41
